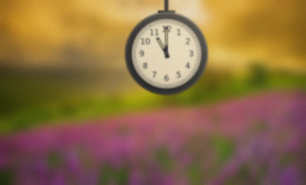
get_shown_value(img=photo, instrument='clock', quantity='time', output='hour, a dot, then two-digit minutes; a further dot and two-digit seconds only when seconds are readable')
11.00
